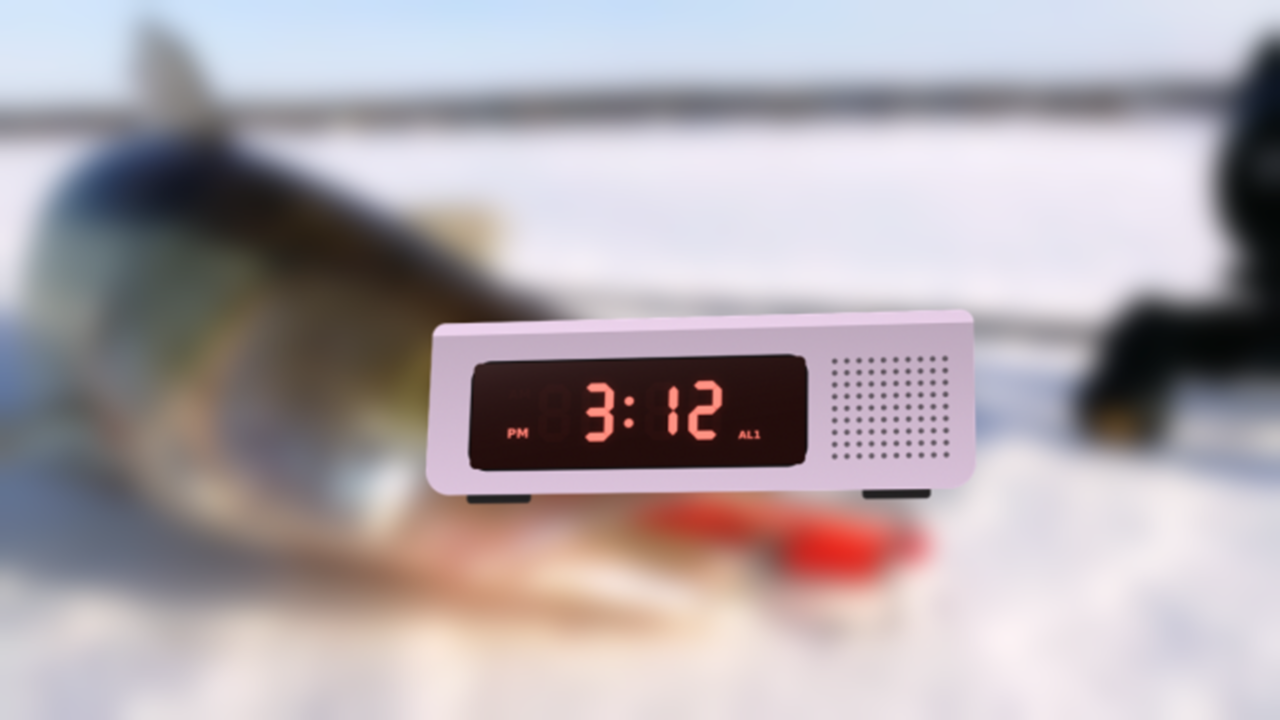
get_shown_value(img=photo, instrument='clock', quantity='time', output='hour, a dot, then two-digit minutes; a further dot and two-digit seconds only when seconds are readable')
3.12
